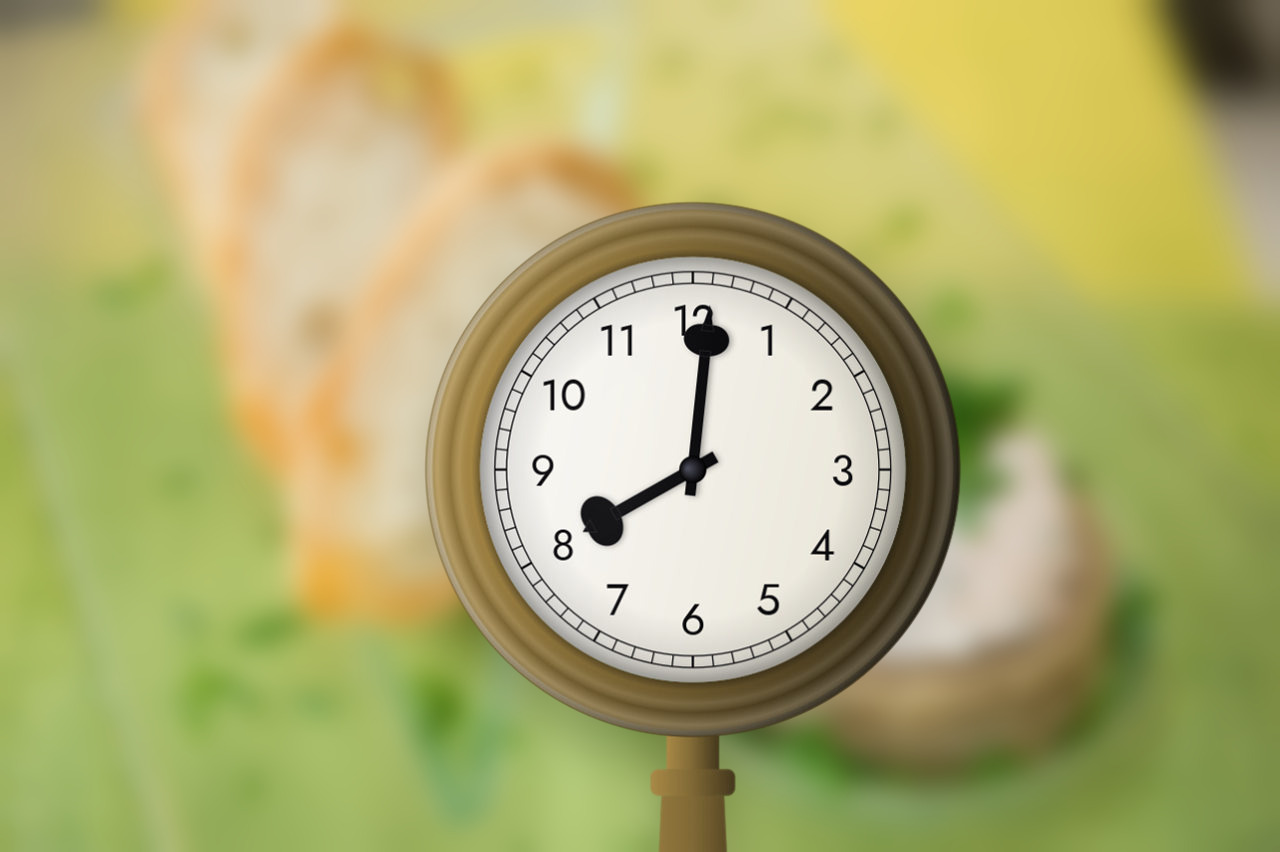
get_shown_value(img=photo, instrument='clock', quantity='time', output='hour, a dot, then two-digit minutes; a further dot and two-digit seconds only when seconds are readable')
8.01
